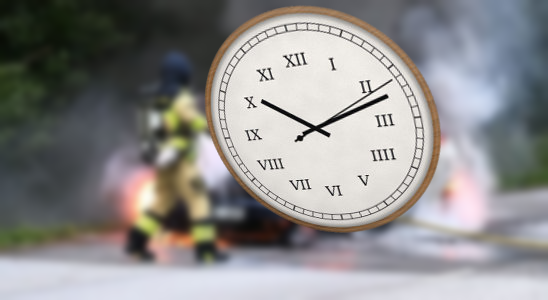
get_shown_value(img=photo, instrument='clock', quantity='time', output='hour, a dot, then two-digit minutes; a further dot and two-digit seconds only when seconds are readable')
10.12.11
